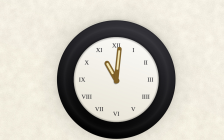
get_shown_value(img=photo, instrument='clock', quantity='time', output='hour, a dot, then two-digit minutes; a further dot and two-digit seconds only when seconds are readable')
11.01
